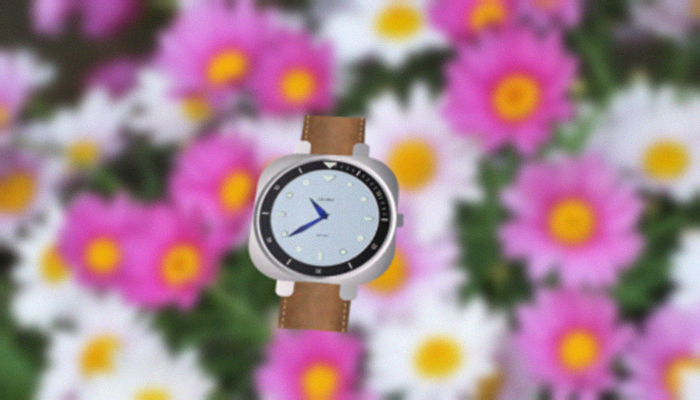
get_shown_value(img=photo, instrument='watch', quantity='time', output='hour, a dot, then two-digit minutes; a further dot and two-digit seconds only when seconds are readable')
10.39
